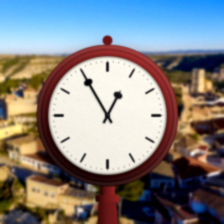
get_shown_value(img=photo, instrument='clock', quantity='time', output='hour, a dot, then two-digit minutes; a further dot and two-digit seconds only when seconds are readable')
12.55
